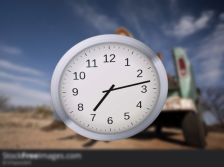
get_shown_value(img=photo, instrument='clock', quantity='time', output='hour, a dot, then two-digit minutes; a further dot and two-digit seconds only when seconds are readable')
7.13
